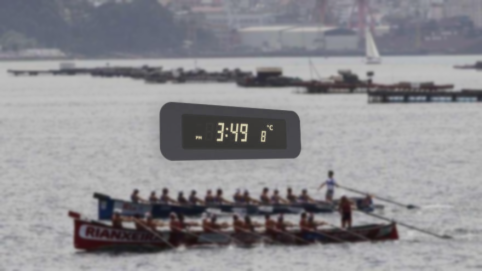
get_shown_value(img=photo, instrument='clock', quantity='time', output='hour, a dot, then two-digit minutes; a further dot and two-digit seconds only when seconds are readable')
3.49
